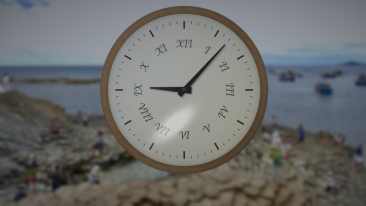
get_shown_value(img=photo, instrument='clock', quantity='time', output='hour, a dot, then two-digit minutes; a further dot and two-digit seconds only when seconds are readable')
9.07
